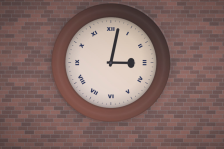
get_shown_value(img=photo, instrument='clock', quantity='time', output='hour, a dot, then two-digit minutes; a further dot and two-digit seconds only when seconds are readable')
3.02
